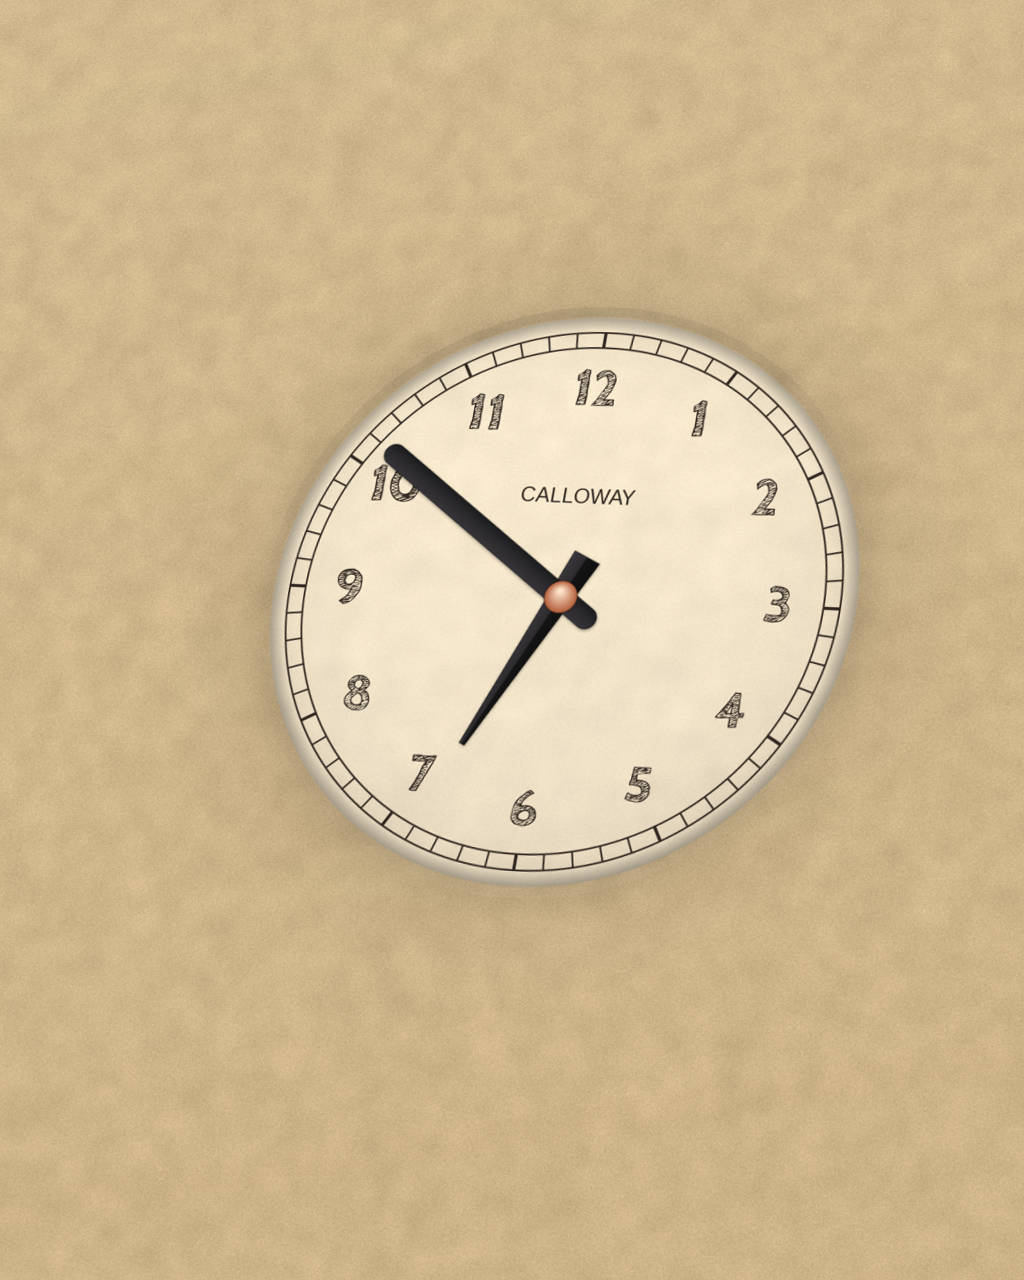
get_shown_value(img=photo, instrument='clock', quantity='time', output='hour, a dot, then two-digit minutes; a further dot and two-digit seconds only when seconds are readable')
6.51
